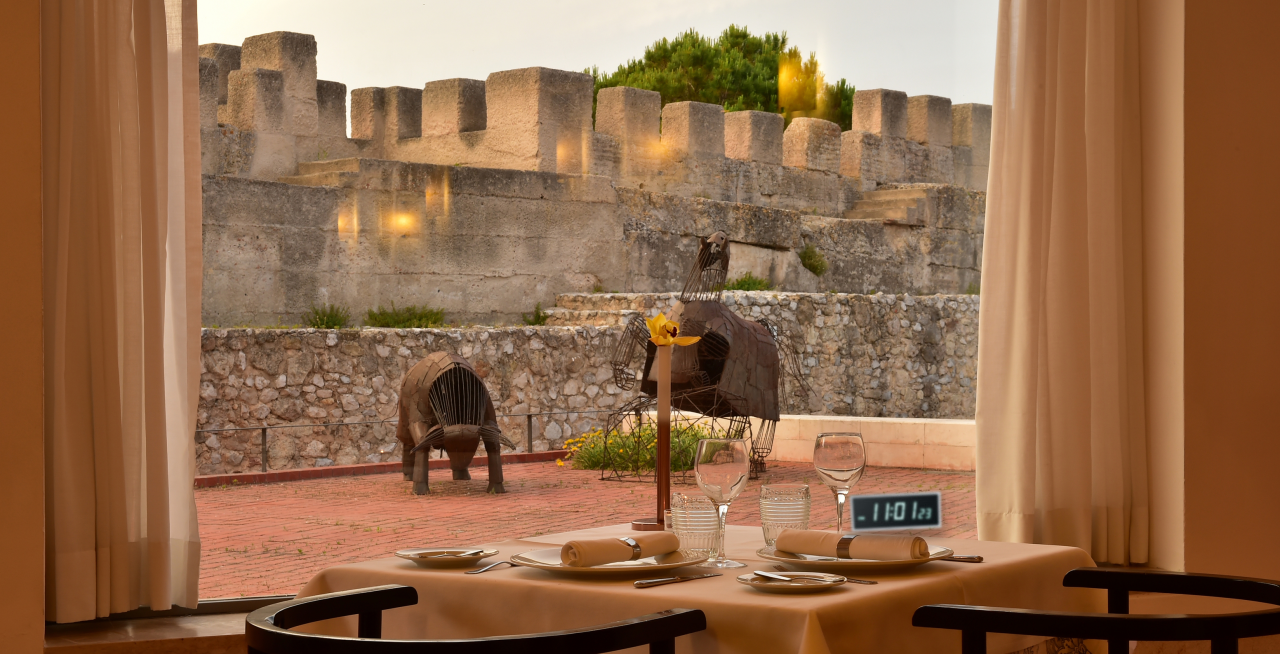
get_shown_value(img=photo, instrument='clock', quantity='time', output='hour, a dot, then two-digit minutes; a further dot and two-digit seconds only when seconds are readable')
11.01
